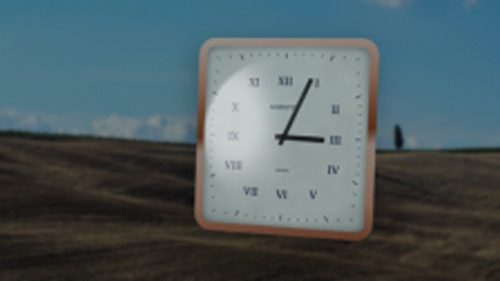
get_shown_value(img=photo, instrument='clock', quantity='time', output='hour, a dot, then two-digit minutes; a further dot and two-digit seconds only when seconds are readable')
3.04
